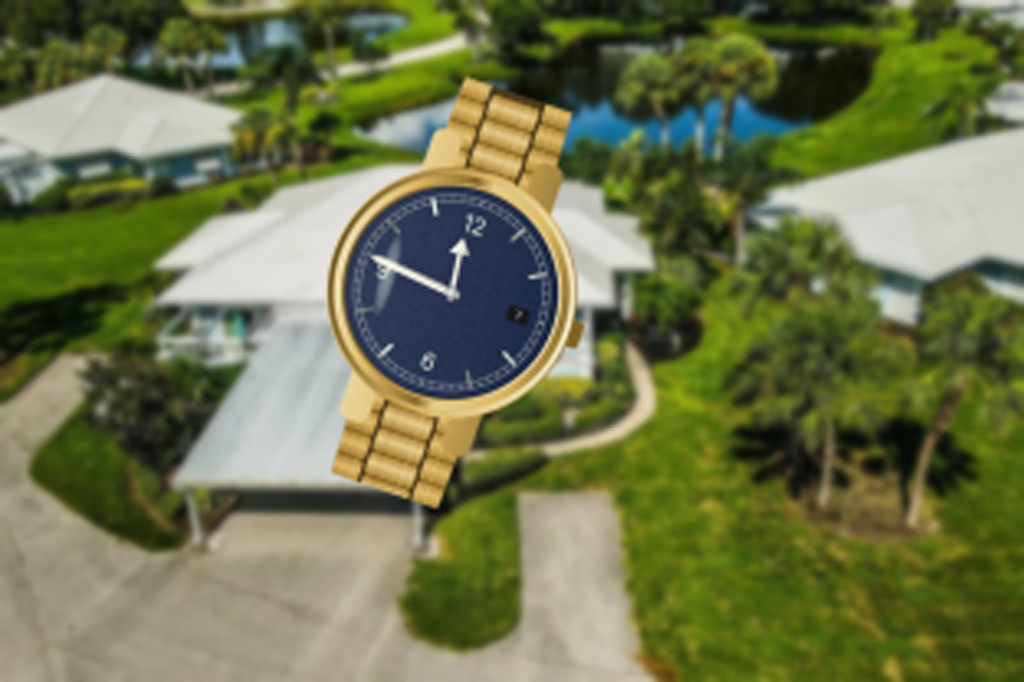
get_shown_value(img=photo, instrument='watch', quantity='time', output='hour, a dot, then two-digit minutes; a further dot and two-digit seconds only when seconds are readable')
11.46
